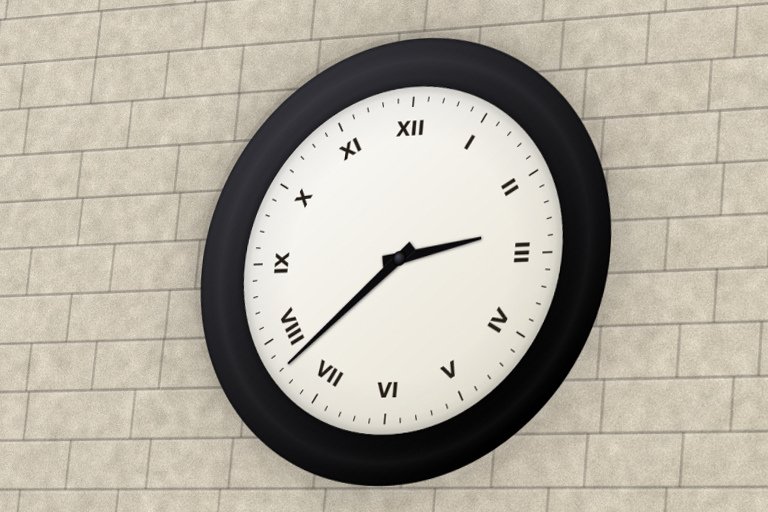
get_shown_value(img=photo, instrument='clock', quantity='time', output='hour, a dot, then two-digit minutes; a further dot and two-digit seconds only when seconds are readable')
2.38
